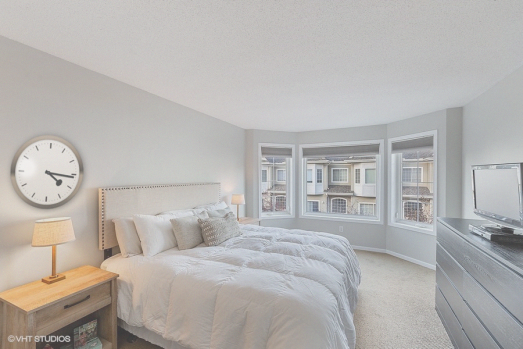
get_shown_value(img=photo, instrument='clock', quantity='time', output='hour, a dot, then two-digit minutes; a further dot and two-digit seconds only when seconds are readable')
4.16
